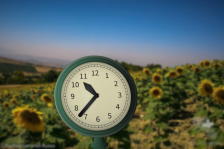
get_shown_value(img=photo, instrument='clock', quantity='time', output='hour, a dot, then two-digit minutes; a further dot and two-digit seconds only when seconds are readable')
10.37
